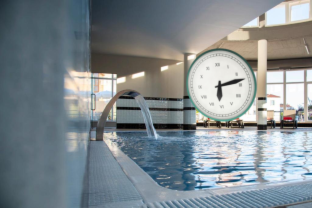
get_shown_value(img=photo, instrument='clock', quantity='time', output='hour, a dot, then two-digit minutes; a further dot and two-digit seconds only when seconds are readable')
6.13
